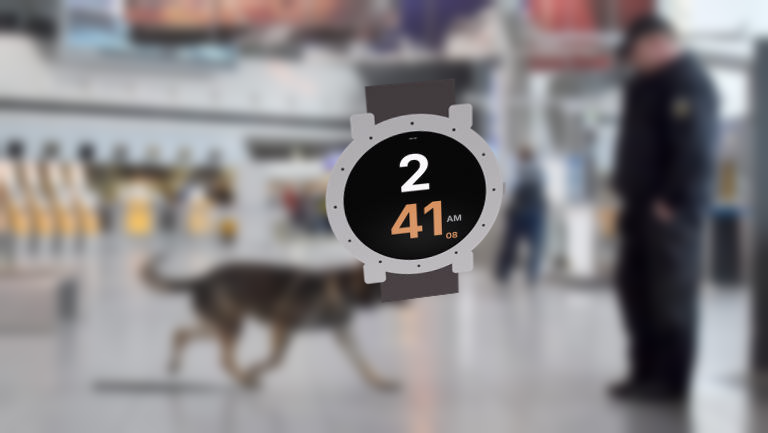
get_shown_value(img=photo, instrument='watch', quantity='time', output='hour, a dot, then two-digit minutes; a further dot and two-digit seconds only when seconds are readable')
2.41.08
